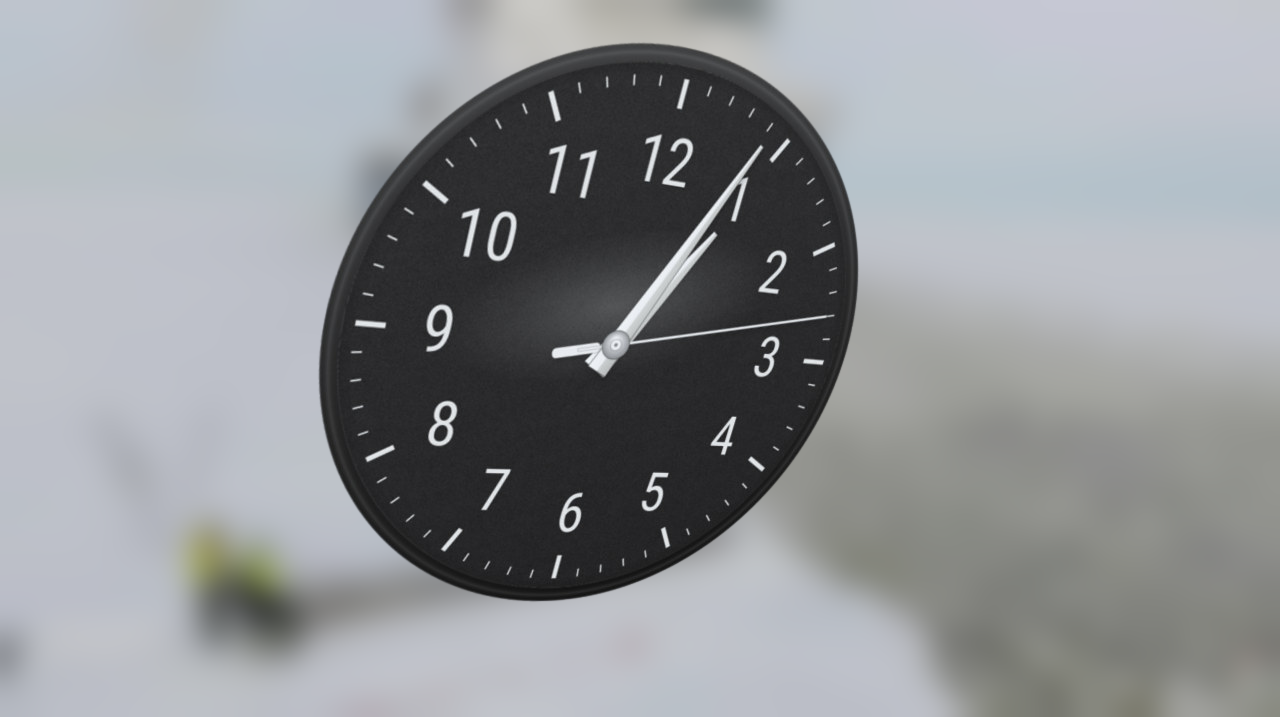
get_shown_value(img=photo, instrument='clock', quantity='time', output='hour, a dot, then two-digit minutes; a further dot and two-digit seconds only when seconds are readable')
1.04.13
